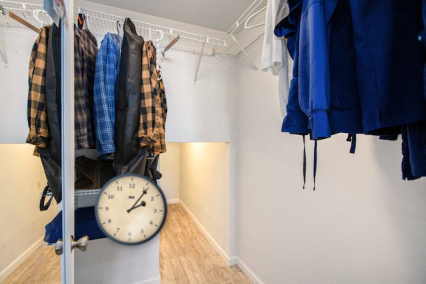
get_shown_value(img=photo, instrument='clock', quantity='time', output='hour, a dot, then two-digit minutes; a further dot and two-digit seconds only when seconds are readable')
2.06
